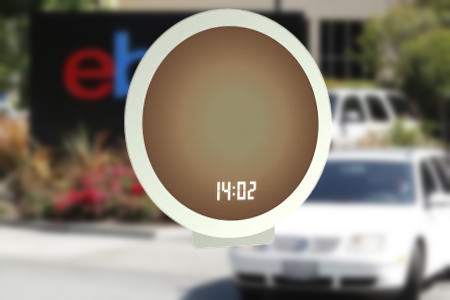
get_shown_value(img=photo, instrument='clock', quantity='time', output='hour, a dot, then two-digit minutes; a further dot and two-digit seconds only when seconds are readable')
14.02
